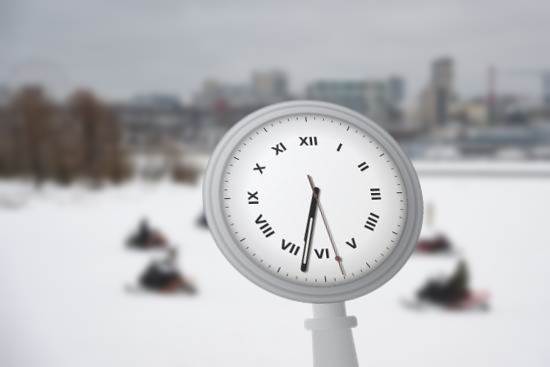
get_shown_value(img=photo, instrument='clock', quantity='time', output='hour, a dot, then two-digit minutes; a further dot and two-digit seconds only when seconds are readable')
6.32.28
